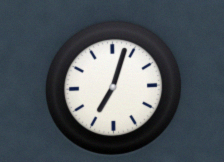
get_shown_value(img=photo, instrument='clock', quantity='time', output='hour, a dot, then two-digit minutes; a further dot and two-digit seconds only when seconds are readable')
7.03
